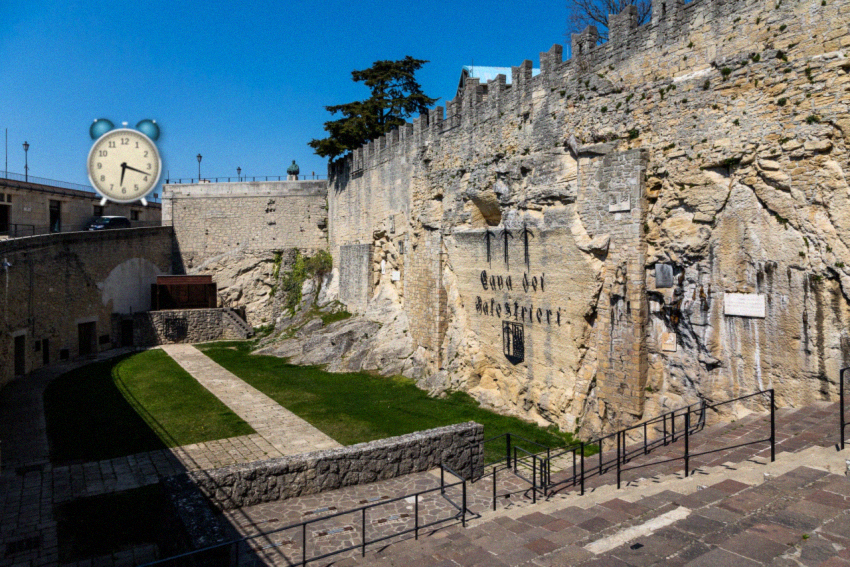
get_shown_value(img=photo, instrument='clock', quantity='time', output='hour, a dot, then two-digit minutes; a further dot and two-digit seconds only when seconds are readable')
6.18
